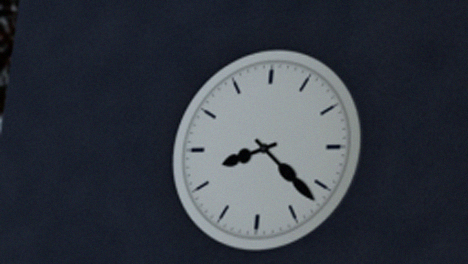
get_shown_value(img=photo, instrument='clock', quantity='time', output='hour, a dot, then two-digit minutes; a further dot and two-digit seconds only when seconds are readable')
8.22
